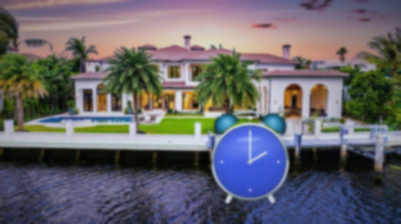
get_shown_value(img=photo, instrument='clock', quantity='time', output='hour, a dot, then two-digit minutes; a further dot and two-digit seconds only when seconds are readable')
2.00
